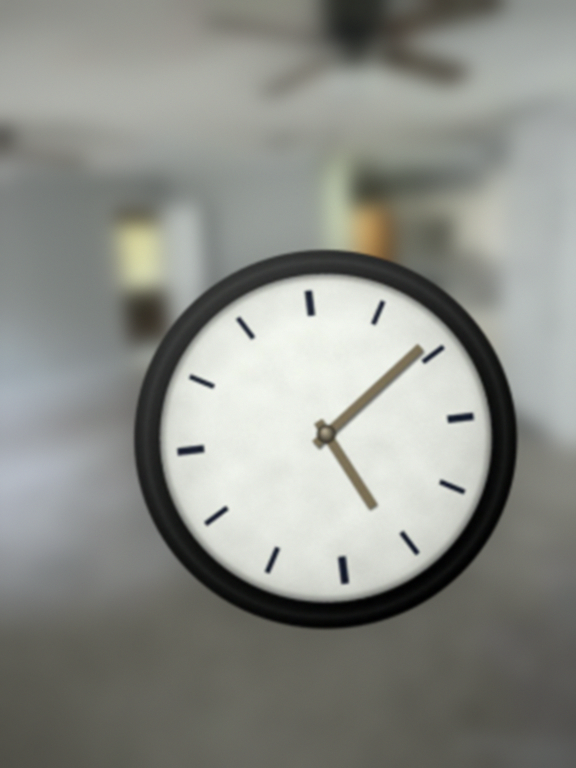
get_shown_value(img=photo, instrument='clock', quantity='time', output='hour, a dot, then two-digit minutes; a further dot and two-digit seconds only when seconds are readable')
5.09
